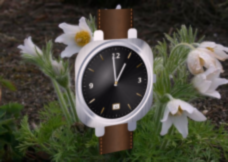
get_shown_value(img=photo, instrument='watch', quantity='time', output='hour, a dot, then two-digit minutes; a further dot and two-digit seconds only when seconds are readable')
12.59
